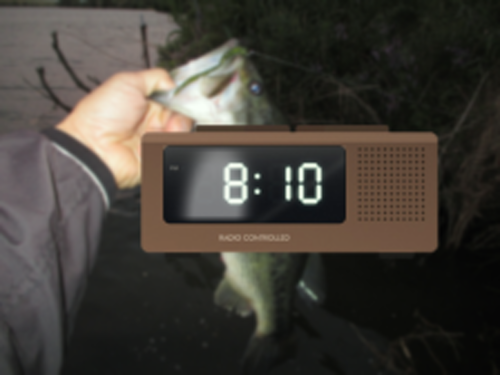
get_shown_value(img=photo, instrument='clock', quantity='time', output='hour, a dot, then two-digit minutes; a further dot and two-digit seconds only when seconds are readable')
8.10
